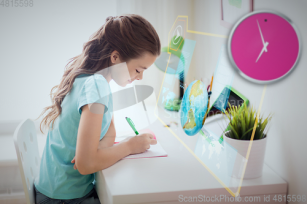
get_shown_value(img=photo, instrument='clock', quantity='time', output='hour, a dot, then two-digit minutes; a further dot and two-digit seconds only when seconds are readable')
6.57
